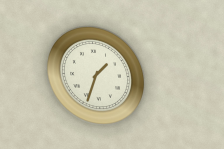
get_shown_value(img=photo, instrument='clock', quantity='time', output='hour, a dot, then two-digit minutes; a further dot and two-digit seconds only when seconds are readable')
1.34
